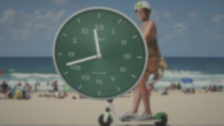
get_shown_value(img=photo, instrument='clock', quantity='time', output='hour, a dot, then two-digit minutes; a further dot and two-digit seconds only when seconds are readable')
11.42
